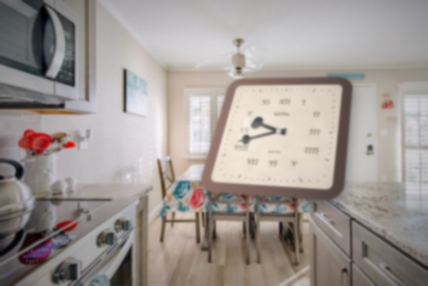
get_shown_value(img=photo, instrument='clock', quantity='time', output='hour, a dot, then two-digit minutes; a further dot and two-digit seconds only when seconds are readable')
9.42
